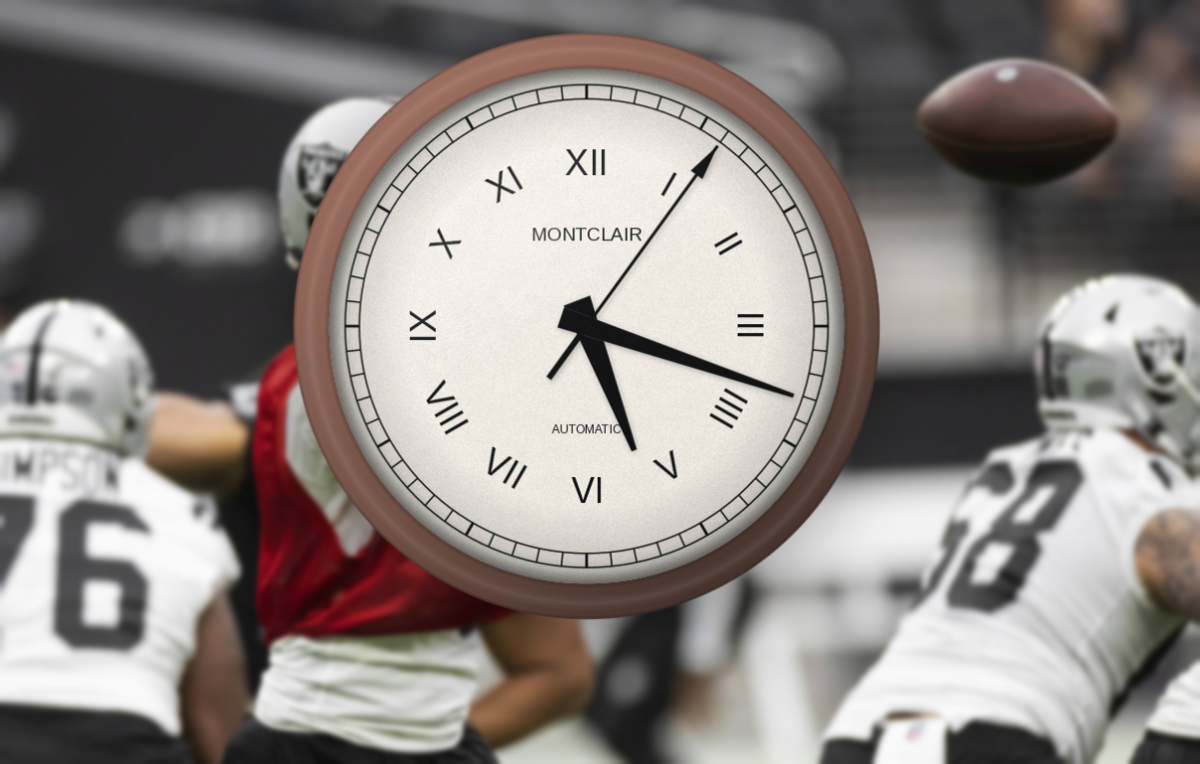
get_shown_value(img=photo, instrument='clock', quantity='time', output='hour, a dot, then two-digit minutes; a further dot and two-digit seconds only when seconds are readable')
5.18.06
